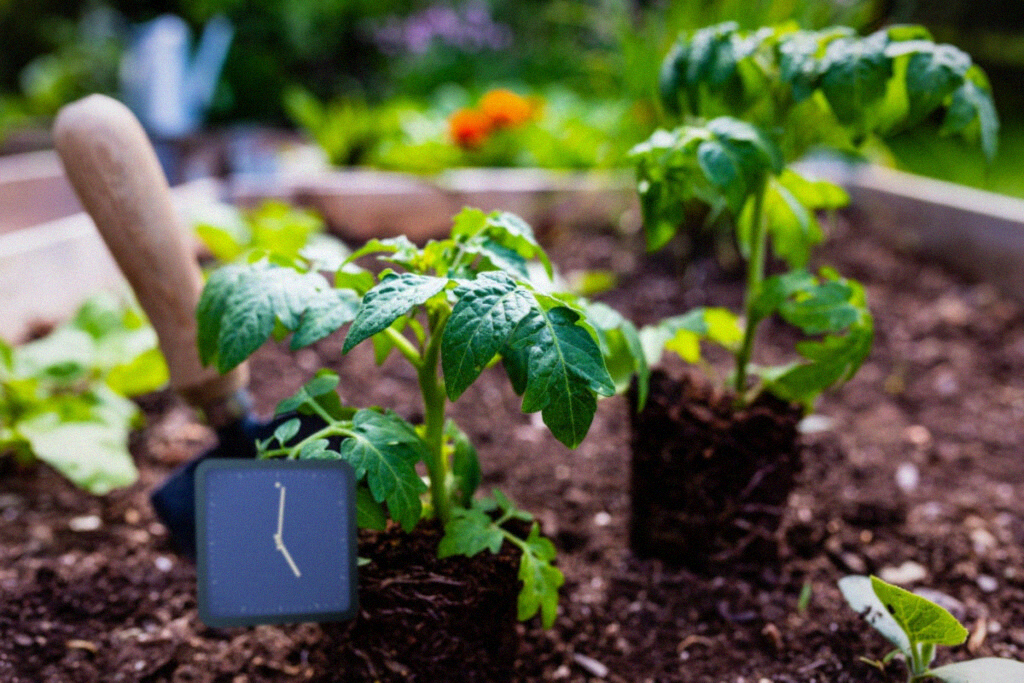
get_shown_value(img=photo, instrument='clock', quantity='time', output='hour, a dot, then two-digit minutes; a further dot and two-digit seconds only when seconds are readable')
5.01
